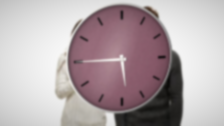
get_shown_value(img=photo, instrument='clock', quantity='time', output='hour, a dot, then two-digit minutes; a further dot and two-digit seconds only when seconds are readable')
5.45
